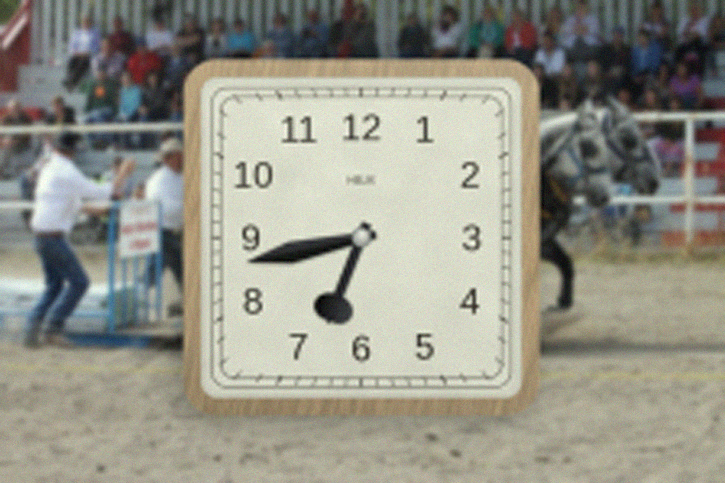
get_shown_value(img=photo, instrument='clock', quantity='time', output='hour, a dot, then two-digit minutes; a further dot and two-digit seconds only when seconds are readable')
6.43
